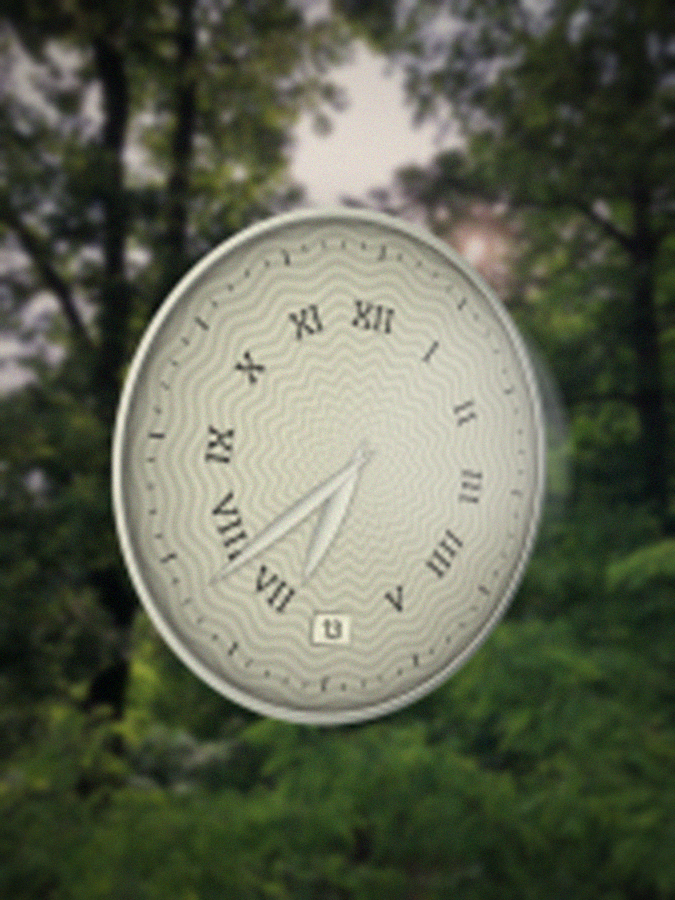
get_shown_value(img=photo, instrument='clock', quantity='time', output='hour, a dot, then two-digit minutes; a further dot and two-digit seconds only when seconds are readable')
6.38
